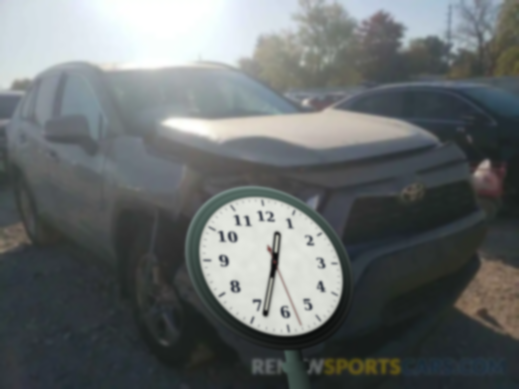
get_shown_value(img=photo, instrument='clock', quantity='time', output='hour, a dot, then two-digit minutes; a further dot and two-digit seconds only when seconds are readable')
12.33.28
